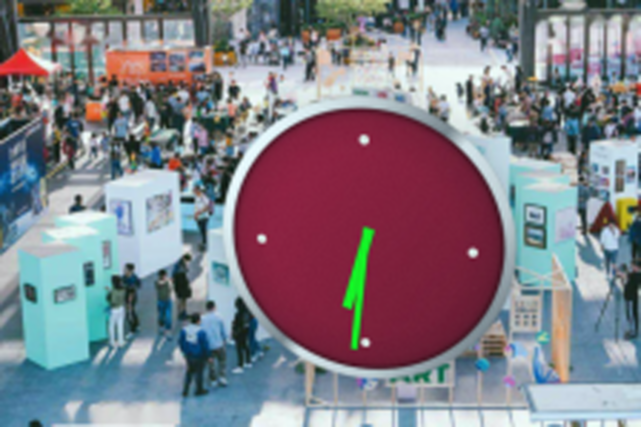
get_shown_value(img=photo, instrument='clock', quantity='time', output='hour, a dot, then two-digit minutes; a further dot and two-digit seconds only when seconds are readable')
6.31
